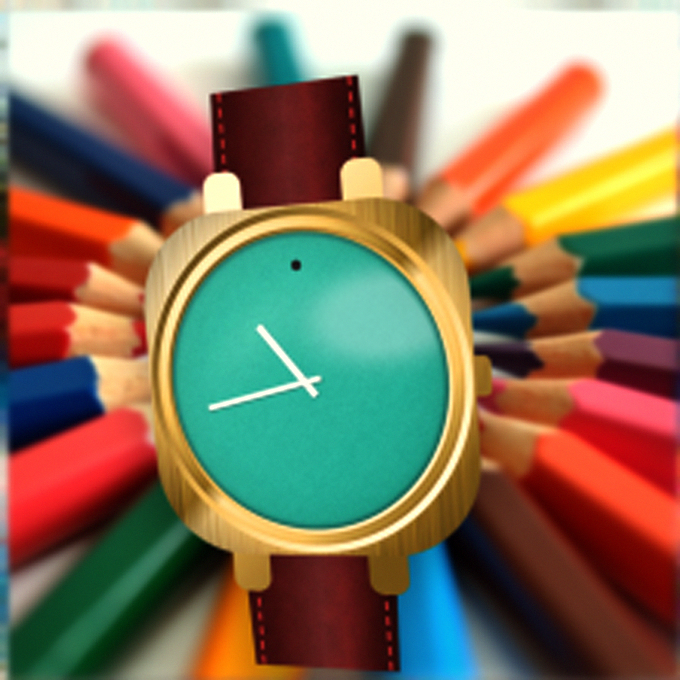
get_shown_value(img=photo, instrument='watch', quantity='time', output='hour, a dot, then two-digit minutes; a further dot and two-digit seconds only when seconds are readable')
10.43
